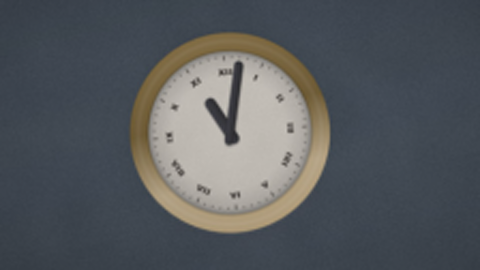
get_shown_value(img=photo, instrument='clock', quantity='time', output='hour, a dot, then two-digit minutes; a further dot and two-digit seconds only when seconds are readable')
11.02
